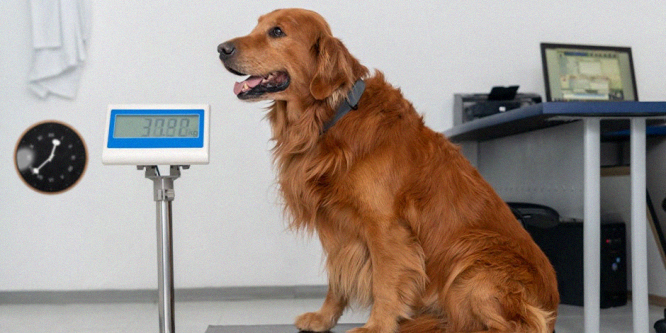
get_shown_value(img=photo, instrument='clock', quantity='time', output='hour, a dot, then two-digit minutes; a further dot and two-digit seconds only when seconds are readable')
12.38
